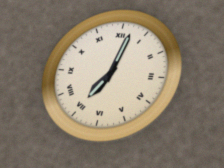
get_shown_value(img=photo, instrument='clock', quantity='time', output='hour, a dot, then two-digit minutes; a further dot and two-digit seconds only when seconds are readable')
7.02
